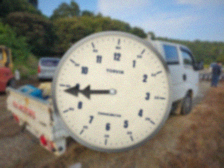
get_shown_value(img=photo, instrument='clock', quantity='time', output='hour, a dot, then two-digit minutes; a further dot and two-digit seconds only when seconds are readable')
8.44
